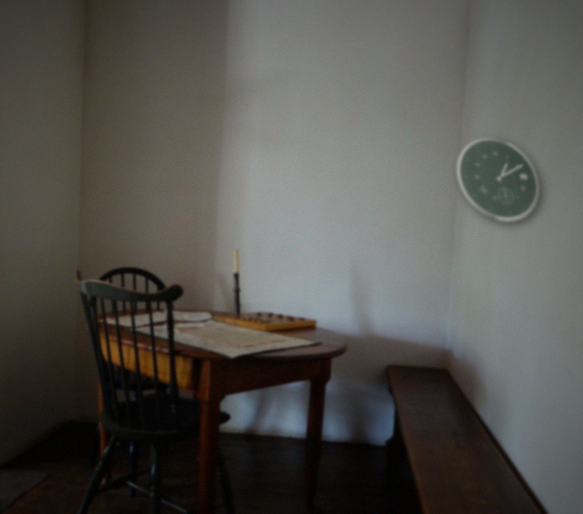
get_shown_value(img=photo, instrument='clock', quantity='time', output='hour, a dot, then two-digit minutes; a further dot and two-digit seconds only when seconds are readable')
1.11
